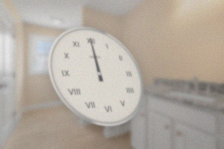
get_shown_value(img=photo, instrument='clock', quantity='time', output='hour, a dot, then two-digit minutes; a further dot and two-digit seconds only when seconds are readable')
12.00
